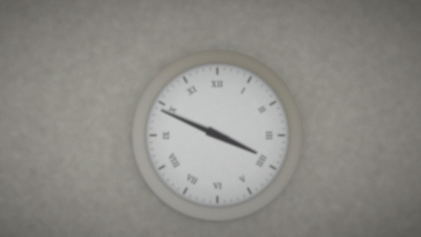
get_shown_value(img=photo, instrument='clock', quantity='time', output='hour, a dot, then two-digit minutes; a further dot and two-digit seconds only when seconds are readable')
3.49
